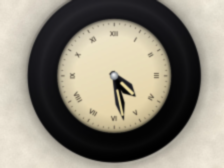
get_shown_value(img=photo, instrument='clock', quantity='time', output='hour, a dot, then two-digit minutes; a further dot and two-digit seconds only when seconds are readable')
4.28
